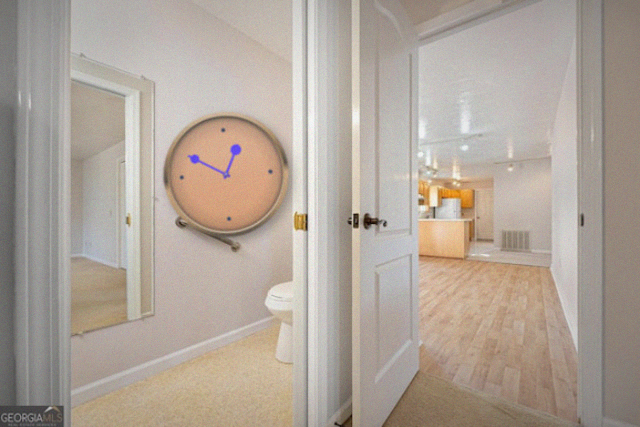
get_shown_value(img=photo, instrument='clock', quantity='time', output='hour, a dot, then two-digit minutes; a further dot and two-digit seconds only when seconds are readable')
12.50
